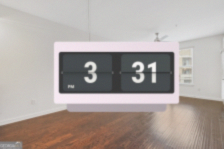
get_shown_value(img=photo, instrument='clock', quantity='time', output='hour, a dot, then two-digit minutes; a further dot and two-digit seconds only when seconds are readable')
3.31
